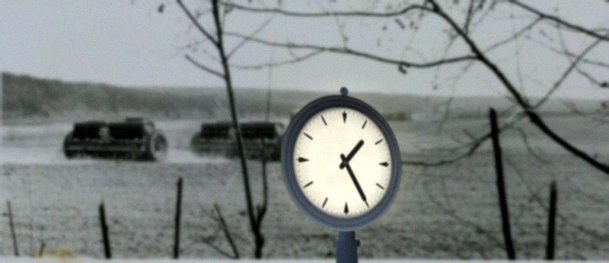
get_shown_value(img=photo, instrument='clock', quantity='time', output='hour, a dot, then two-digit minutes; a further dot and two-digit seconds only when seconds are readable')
1.25
